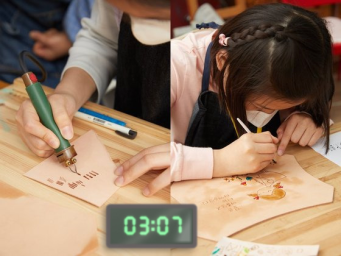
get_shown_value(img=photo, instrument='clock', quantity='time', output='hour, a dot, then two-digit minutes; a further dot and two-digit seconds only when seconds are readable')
3.07
